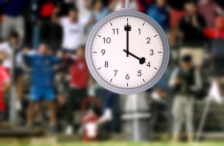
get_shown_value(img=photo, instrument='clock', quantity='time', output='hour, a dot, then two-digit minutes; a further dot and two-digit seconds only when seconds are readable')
4.00
